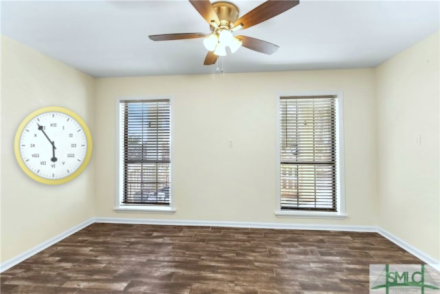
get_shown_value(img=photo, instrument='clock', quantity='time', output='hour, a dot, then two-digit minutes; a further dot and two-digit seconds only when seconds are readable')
5.54
